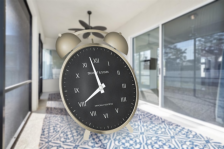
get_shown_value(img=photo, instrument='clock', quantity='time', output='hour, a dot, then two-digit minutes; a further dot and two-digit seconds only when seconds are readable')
7.58
